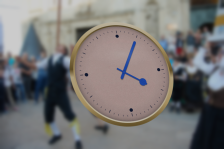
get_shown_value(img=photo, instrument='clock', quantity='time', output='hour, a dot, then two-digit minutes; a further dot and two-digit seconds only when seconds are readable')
4.05
